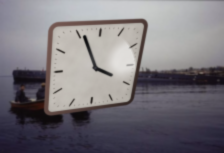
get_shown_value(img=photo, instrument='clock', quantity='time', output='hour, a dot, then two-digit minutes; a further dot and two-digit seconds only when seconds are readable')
3.56
